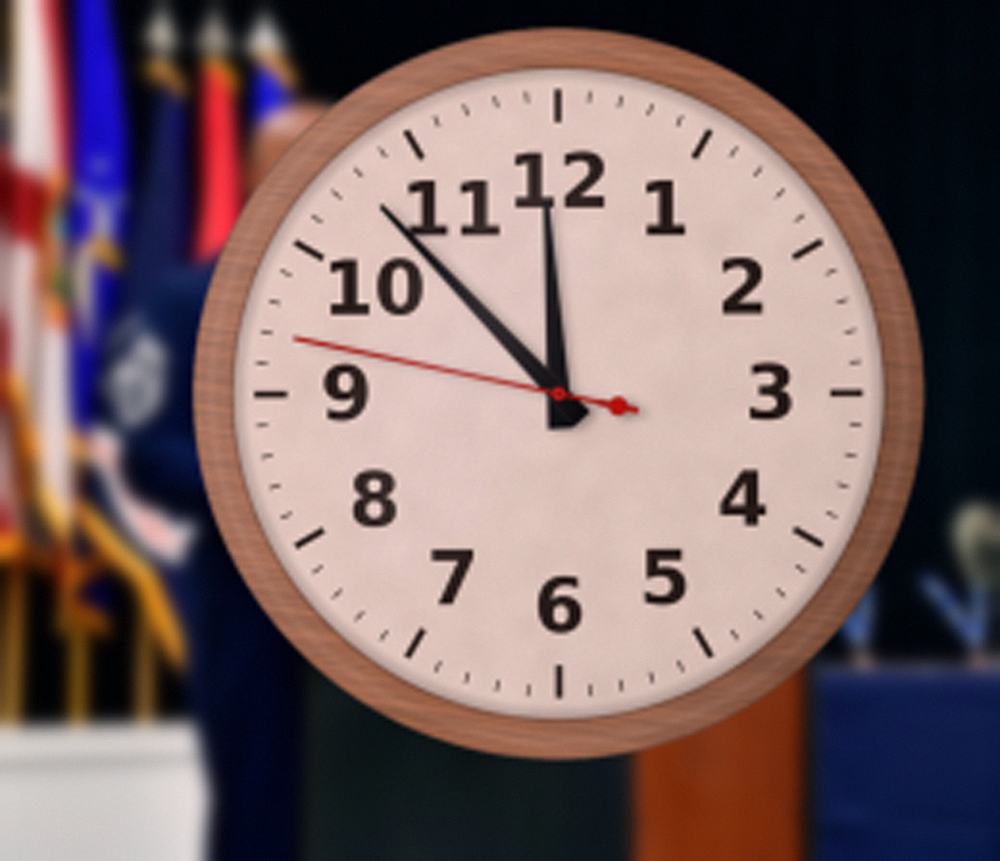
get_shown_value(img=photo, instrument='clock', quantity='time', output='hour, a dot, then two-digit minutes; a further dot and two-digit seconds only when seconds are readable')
11.52.47
